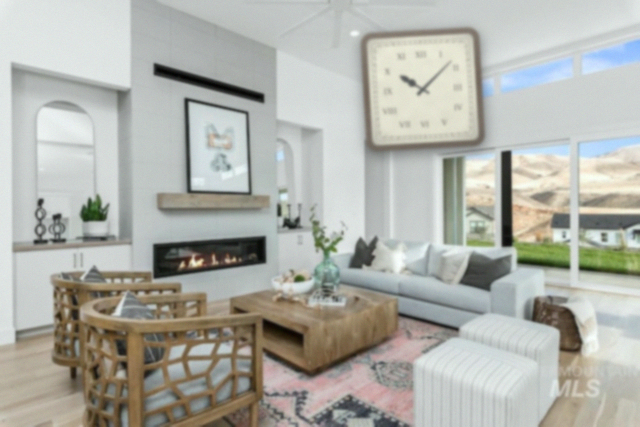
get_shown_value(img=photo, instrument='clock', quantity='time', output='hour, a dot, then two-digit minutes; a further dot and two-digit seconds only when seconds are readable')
10.08
